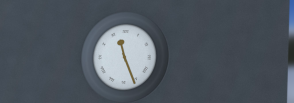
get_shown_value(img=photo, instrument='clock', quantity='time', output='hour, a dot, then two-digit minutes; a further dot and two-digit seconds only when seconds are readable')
11.26
